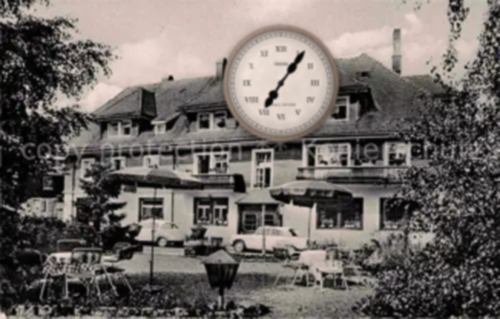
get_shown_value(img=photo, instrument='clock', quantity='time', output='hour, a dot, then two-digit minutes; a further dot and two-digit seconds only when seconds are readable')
7.06
